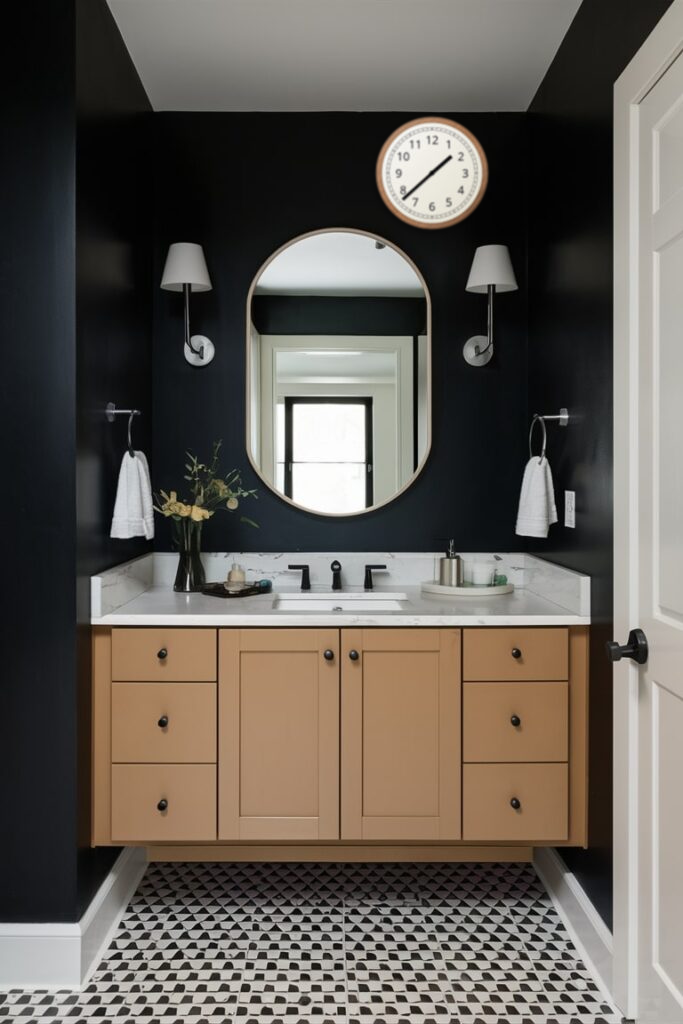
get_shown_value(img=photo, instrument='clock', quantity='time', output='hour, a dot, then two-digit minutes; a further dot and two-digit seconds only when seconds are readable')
1.38
